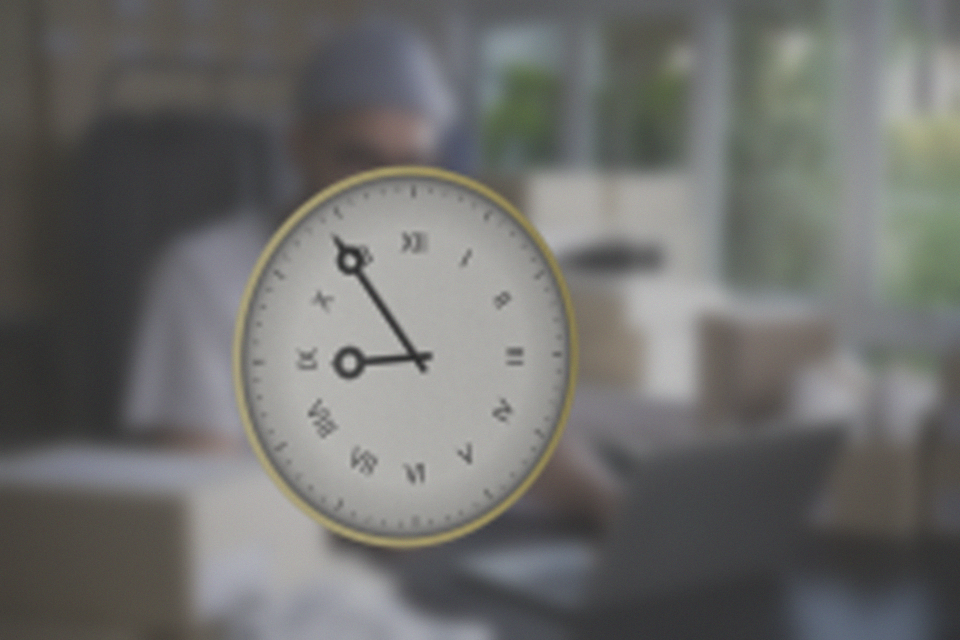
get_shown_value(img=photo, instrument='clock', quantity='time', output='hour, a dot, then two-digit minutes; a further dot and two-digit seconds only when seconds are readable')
8.54
